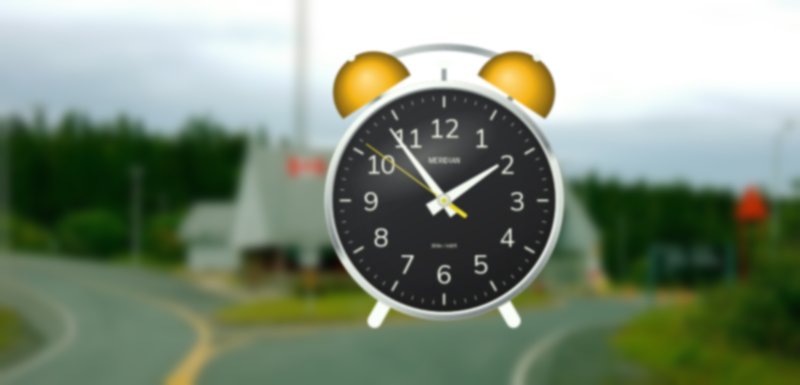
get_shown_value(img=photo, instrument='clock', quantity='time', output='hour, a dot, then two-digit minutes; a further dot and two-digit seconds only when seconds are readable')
1.53.51
